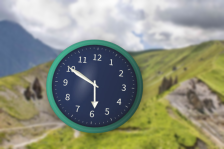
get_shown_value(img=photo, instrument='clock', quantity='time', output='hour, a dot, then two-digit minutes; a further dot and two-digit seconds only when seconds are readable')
5.50
